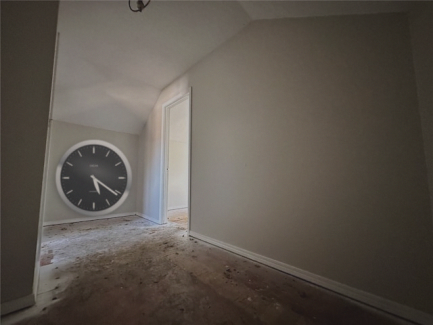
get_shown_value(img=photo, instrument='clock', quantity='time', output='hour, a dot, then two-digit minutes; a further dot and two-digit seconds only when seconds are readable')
5.21
